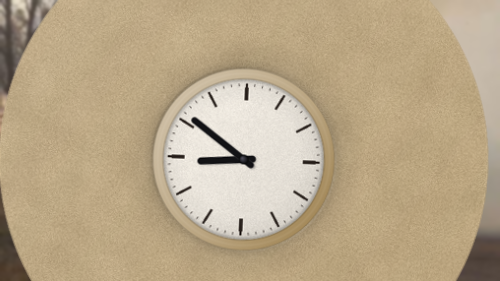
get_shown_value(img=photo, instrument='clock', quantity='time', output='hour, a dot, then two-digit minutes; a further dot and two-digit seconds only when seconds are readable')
8.51
